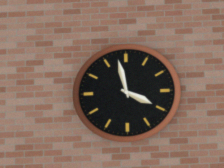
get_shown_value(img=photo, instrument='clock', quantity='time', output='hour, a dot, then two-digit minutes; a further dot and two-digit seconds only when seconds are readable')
3.58
